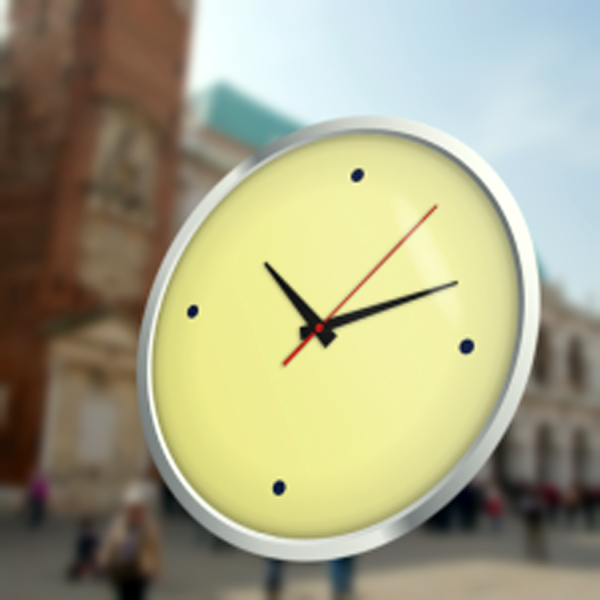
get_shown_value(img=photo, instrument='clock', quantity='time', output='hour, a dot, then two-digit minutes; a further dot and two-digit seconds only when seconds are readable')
10.11.06
